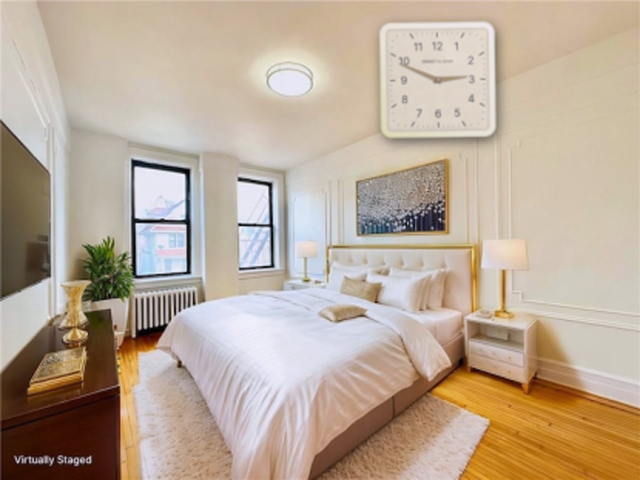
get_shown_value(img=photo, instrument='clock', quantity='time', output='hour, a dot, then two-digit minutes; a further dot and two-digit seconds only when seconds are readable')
2.49
